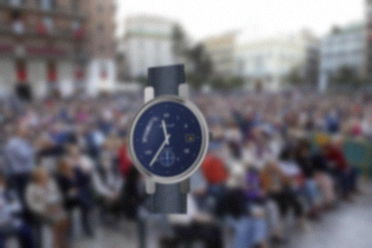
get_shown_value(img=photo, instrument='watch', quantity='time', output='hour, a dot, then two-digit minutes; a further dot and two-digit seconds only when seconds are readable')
11.36
